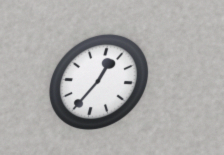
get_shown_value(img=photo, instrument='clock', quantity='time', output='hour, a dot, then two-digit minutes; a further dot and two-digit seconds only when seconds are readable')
12.35
